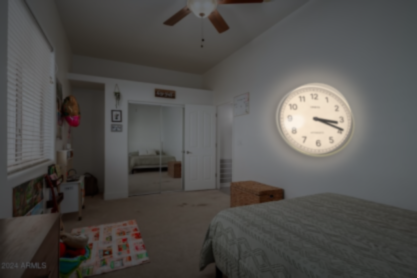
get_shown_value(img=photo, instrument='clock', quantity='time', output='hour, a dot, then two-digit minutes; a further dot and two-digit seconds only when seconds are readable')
3.19
